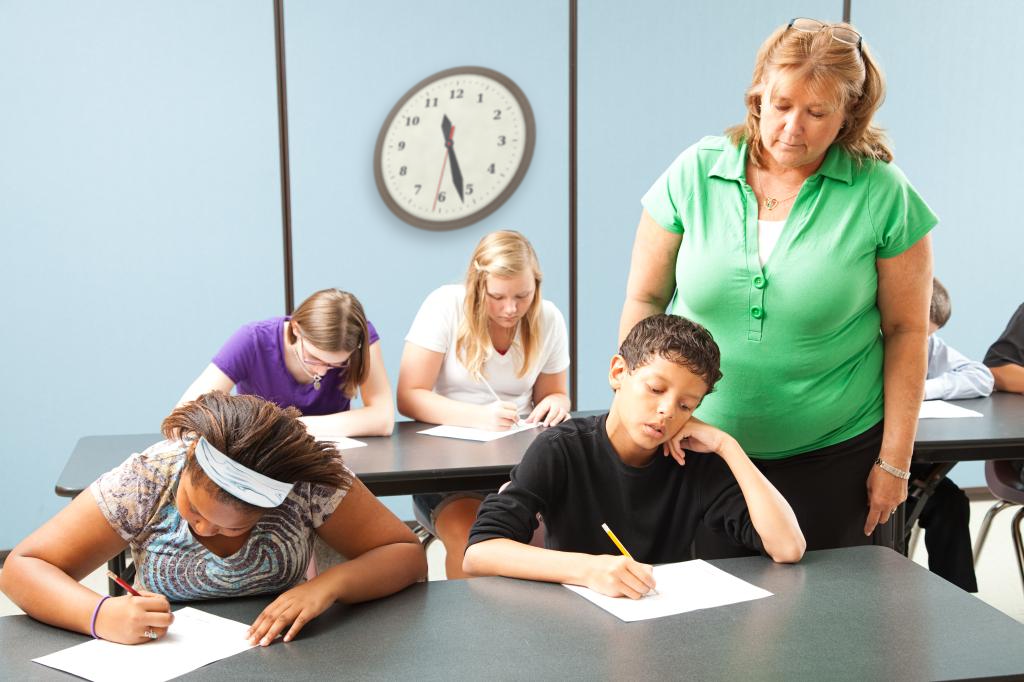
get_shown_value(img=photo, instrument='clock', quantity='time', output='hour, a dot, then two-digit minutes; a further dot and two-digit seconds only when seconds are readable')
11.26.31
